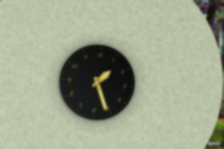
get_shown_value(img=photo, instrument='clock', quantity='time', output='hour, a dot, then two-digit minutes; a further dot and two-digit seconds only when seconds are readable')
1.26
